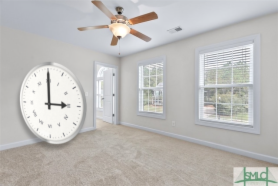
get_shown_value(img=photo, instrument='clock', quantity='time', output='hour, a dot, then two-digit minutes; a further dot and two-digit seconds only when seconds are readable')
3.00
